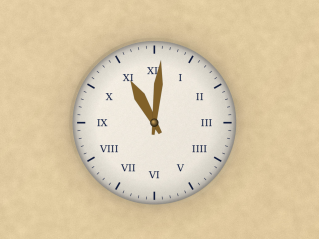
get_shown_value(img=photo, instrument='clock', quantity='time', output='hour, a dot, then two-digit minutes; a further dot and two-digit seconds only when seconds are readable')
11.01
